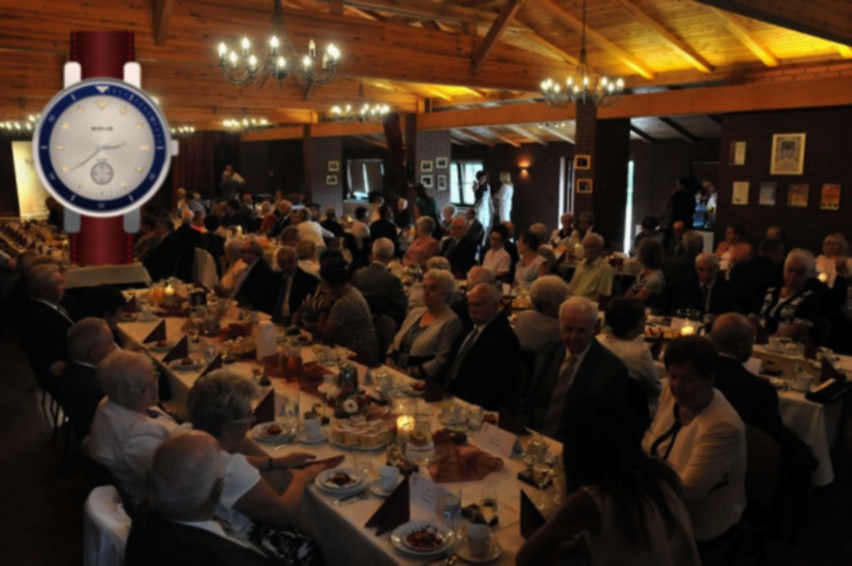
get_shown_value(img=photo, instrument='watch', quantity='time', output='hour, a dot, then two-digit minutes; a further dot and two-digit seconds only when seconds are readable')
2.39
